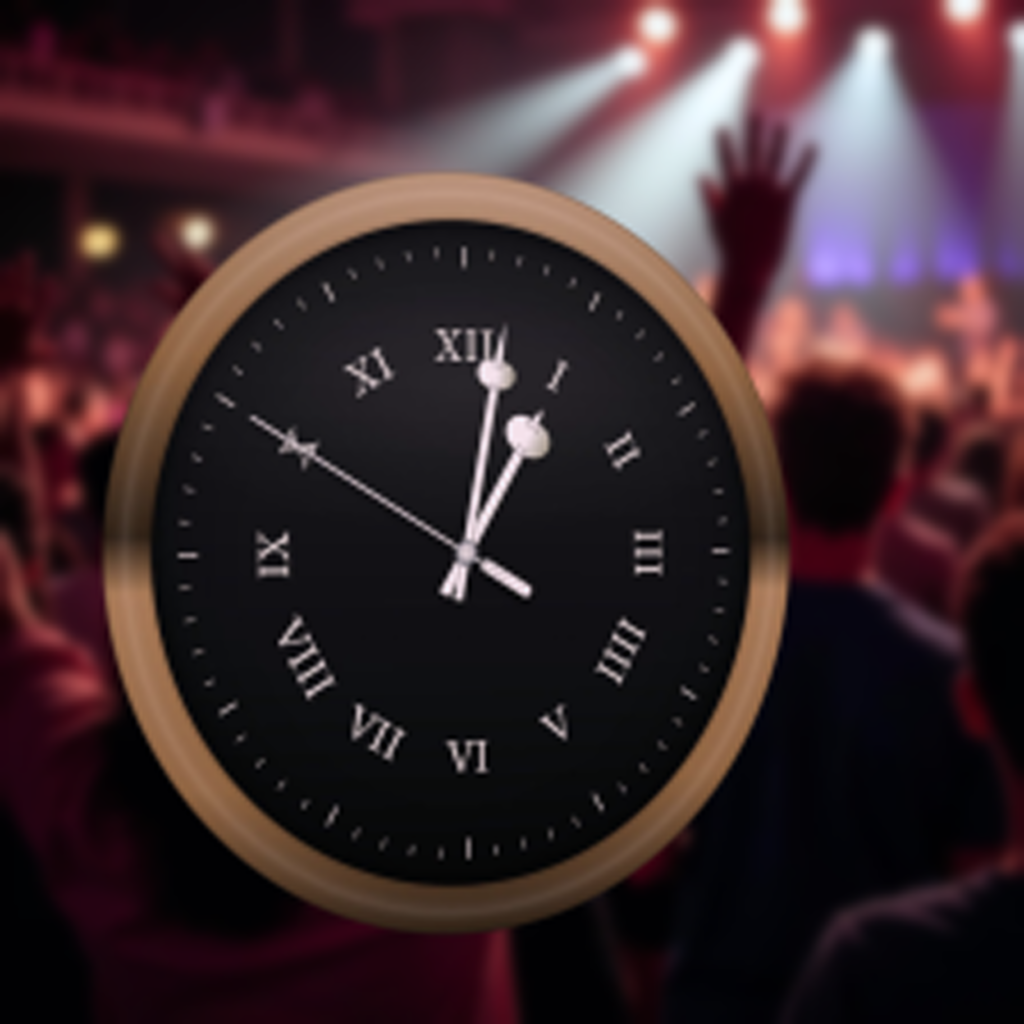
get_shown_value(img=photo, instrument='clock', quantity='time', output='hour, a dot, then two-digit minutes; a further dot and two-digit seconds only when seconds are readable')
1.01.50
